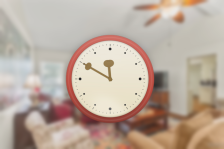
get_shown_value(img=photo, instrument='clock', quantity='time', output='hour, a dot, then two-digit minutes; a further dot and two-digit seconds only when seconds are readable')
11.50
